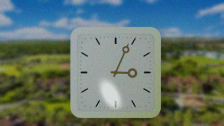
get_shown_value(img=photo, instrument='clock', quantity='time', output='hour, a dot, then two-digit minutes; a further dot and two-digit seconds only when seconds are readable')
3.04
